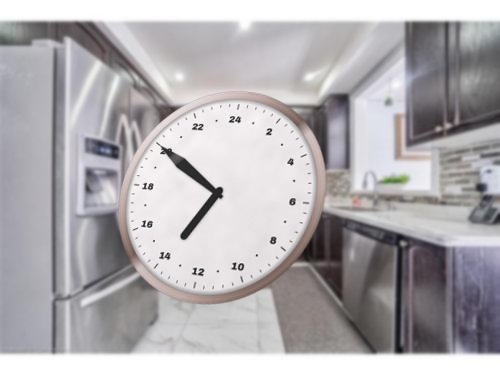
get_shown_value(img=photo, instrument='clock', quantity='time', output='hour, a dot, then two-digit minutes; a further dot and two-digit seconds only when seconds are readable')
13.50
